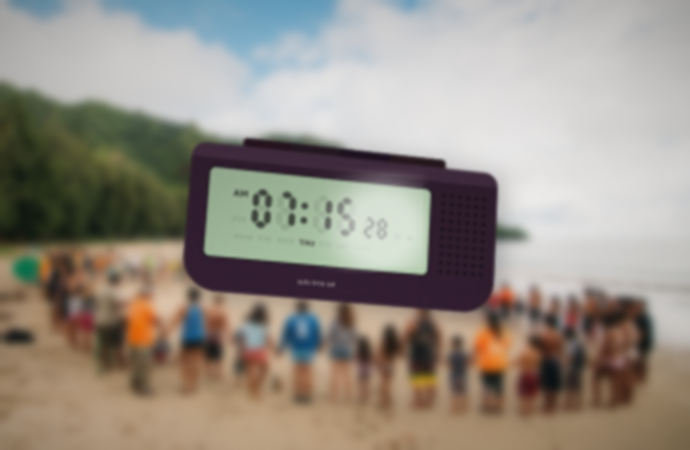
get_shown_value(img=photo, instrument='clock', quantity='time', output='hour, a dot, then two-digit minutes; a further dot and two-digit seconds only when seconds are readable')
7.15.28
